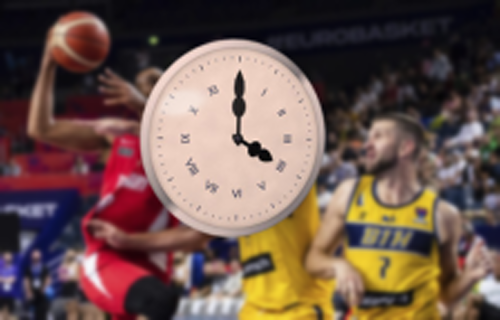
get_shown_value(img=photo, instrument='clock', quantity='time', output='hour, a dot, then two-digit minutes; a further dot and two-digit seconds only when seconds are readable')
4.00
